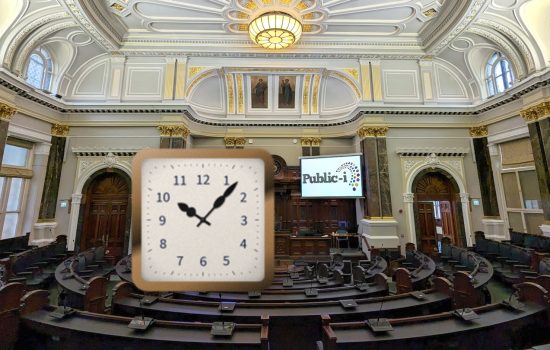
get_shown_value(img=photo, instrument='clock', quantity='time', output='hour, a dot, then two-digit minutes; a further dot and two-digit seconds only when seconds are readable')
10.07
